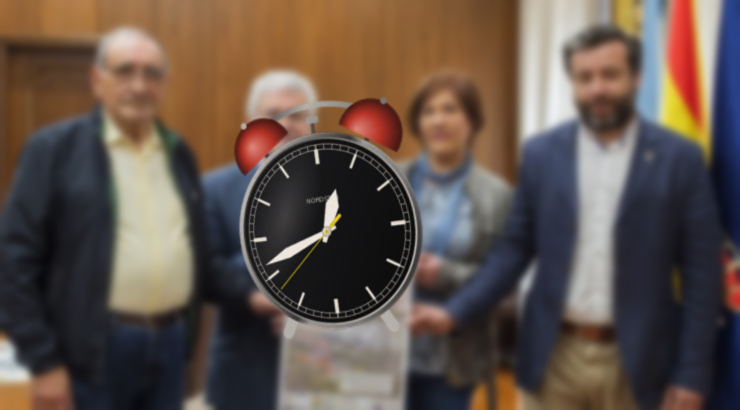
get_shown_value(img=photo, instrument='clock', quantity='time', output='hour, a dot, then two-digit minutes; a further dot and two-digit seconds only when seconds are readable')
12.41.38
